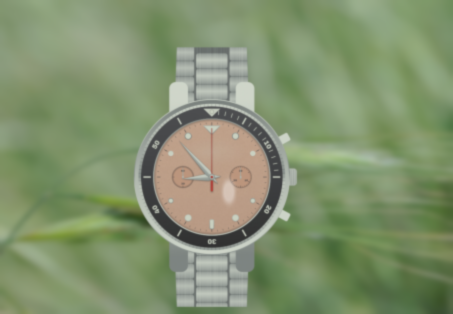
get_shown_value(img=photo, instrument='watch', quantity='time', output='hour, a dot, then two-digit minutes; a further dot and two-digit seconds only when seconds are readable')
8.53
